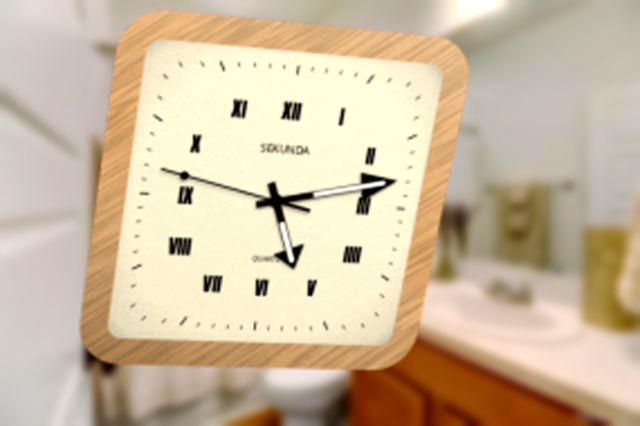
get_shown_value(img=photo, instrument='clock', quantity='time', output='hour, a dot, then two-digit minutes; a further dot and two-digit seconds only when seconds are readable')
5.12.47
